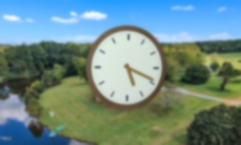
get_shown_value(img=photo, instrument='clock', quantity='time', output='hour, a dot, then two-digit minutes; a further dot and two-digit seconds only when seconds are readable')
5.19
